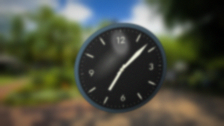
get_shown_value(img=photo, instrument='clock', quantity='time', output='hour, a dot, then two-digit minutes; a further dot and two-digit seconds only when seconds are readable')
7.08
